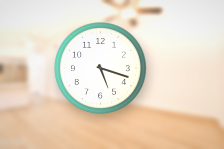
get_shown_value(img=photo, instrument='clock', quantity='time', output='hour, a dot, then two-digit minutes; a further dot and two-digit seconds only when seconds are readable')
5.18
